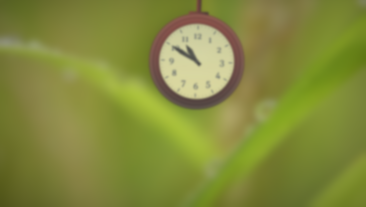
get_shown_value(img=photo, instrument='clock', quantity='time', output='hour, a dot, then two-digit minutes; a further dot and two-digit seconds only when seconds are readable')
10.50
